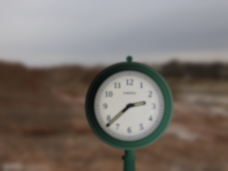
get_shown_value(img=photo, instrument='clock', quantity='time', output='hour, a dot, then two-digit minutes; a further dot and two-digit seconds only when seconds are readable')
2.38
